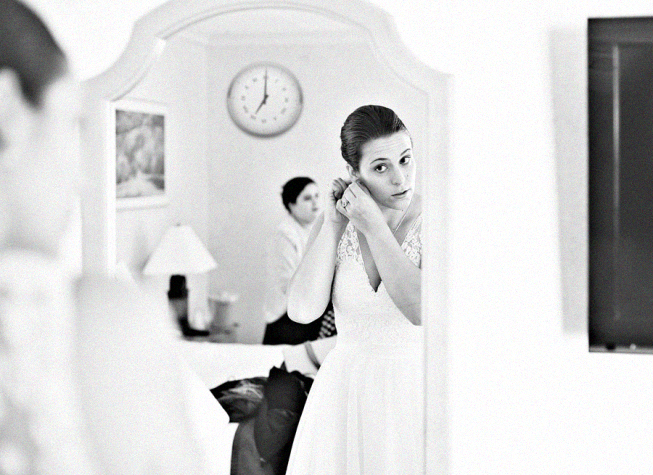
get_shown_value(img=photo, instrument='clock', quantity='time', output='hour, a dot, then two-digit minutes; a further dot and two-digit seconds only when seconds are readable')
7.00
